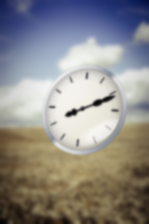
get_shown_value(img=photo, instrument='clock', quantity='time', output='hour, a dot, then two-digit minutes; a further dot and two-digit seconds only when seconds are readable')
8.11
